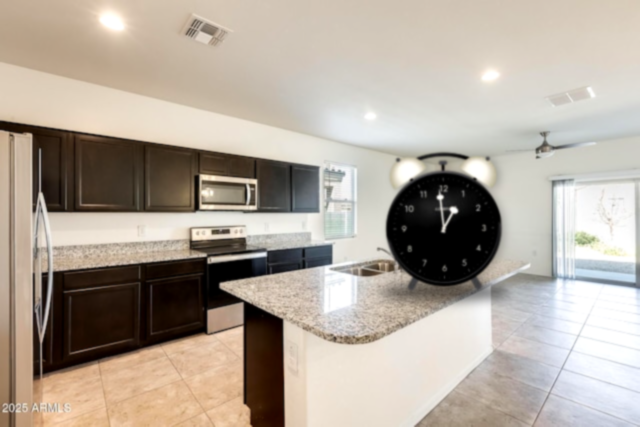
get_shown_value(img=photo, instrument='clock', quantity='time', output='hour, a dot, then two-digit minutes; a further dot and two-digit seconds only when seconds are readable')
12.59
